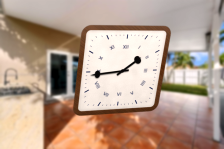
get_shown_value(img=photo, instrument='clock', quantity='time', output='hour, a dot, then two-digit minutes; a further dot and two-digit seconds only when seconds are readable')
1.44
